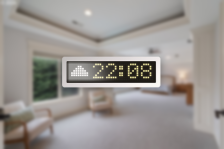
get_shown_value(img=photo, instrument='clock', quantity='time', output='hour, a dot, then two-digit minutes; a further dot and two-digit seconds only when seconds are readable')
22.08
